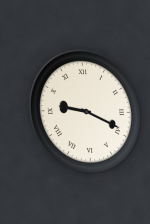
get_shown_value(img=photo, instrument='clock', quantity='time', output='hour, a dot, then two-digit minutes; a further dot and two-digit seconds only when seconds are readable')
9.19
